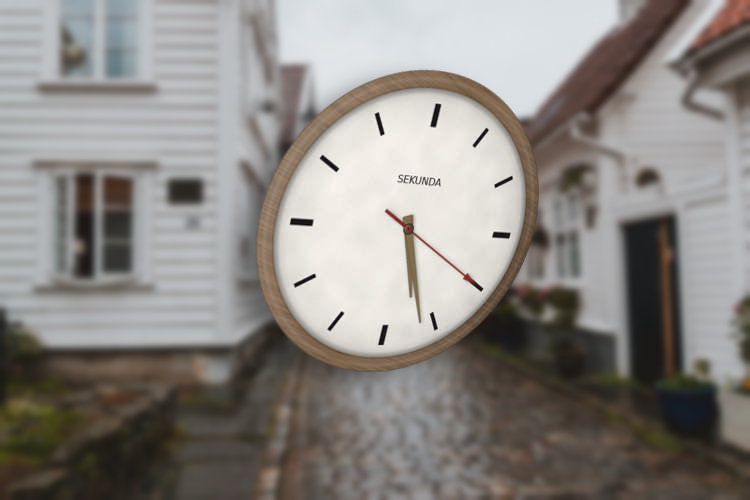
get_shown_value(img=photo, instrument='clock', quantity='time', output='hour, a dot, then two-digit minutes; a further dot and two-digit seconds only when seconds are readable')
5.26.20
